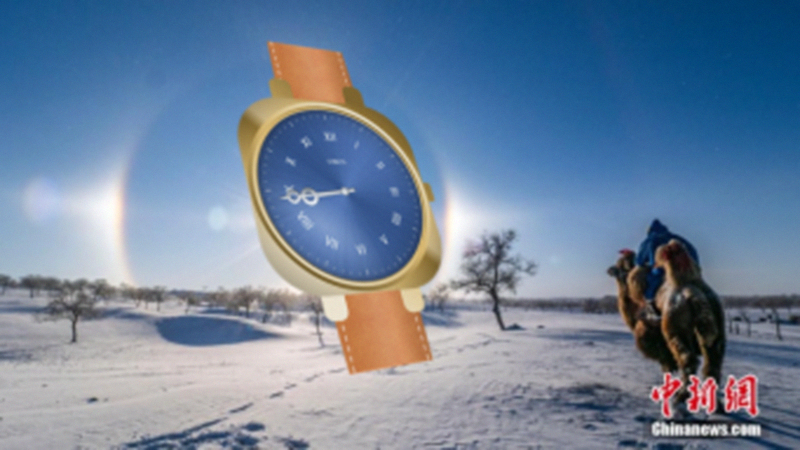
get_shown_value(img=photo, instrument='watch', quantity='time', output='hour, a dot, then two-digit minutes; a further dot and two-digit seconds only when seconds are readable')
8.44
